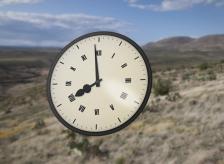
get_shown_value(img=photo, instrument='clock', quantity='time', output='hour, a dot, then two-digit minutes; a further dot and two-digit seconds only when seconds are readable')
7.59
